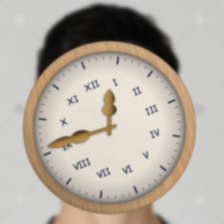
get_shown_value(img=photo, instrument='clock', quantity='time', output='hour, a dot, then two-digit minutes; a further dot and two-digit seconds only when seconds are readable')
12.46
